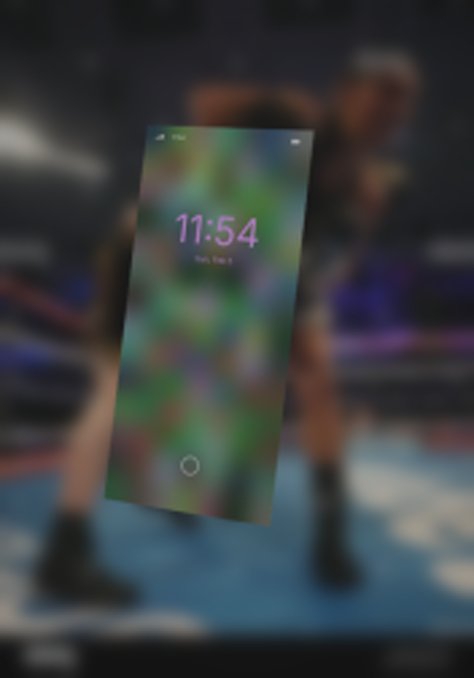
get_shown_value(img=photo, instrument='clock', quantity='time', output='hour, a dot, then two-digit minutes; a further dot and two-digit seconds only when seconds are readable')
11.54
